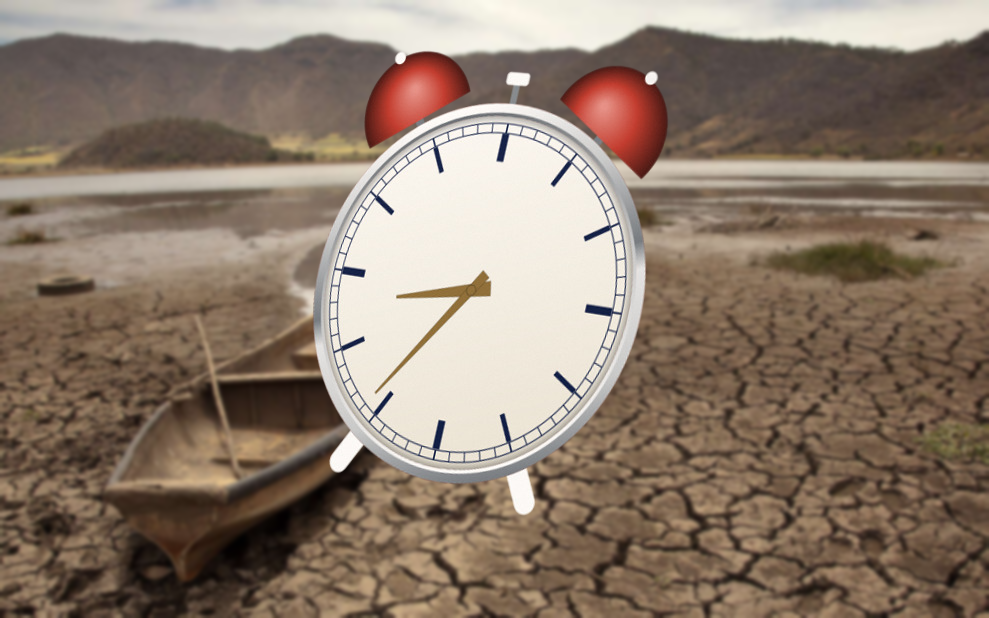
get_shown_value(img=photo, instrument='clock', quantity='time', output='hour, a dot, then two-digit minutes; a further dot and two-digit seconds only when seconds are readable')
8.36
